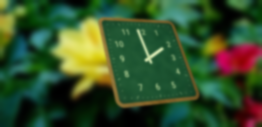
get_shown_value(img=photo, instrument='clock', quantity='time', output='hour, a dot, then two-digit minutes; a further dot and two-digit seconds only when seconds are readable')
1.59
